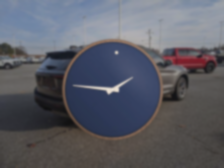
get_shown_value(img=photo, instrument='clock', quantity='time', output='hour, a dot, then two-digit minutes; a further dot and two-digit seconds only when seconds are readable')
1.45
